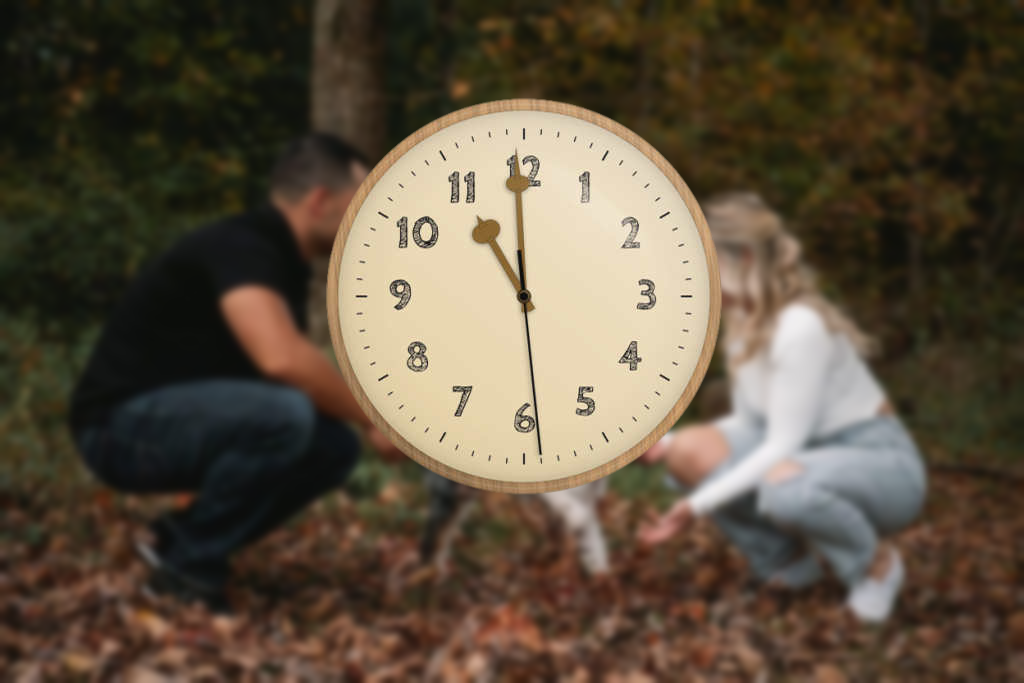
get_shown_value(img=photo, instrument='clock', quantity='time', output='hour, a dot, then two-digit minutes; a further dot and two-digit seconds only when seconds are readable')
10.59.29
